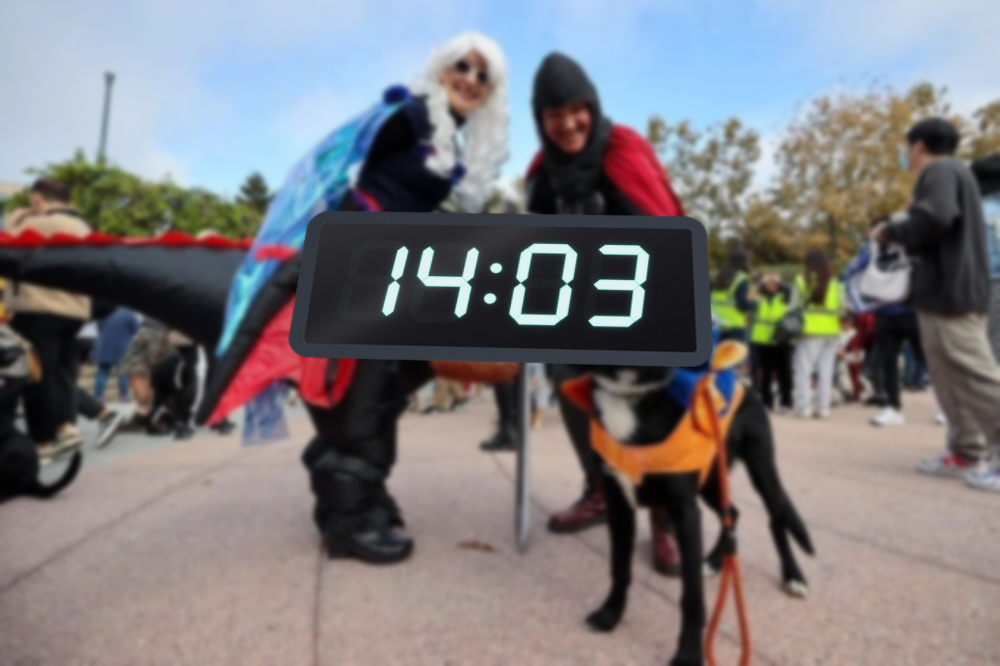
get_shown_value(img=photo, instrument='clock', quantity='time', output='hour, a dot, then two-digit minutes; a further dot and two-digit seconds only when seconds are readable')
14.03
